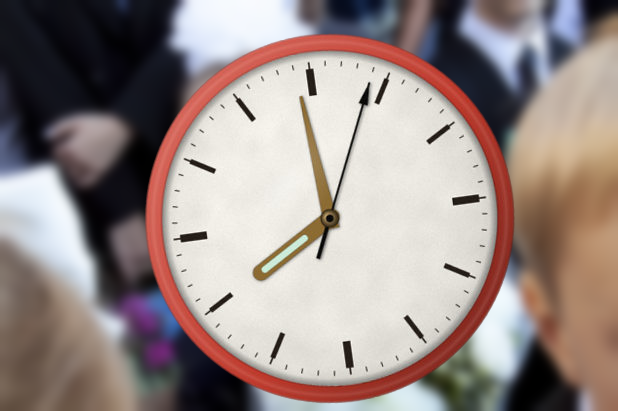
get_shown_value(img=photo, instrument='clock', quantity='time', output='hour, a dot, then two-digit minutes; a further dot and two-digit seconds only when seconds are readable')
7.59.04
